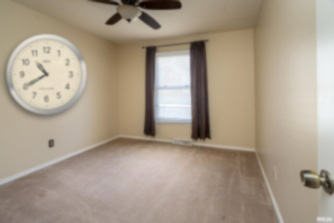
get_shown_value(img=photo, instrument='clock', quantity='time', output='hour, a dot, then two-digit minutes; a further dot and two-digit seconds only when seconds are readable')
10.40
